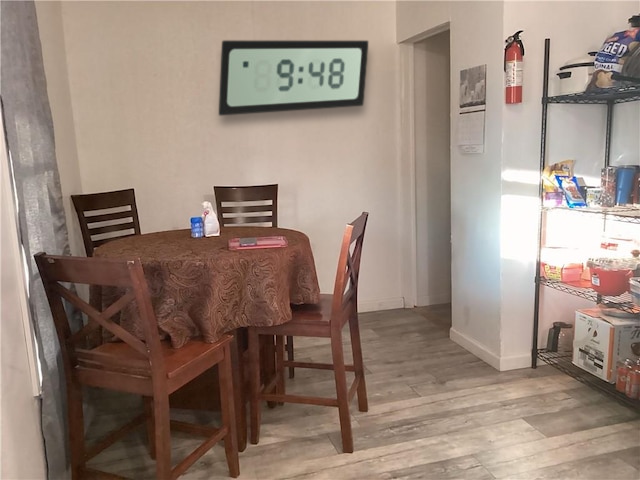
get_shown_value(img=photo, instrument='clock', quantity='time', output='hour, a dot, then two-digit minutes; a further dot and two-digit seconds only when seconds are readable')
9.48
